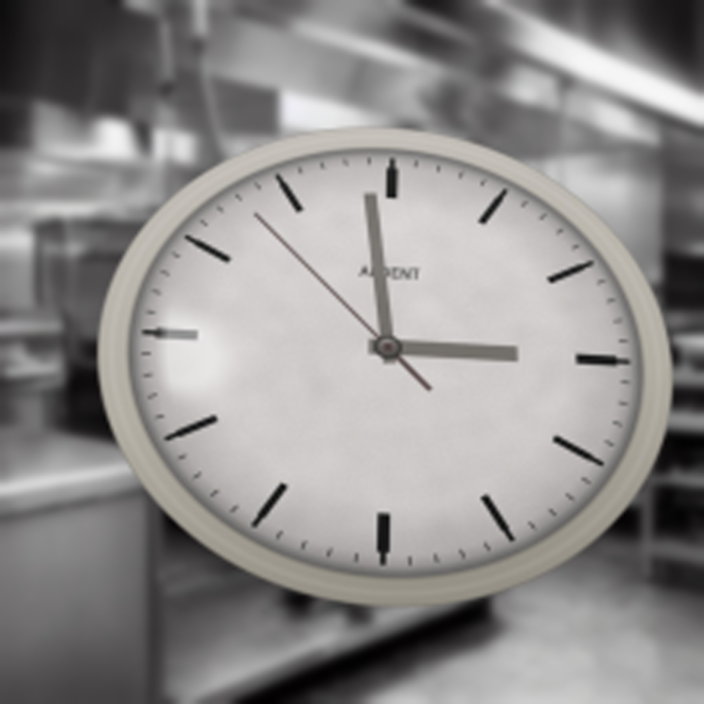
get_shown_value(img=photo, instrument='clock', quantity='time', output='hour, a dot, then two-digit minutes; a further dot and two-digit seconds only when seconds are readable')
2.58.53
